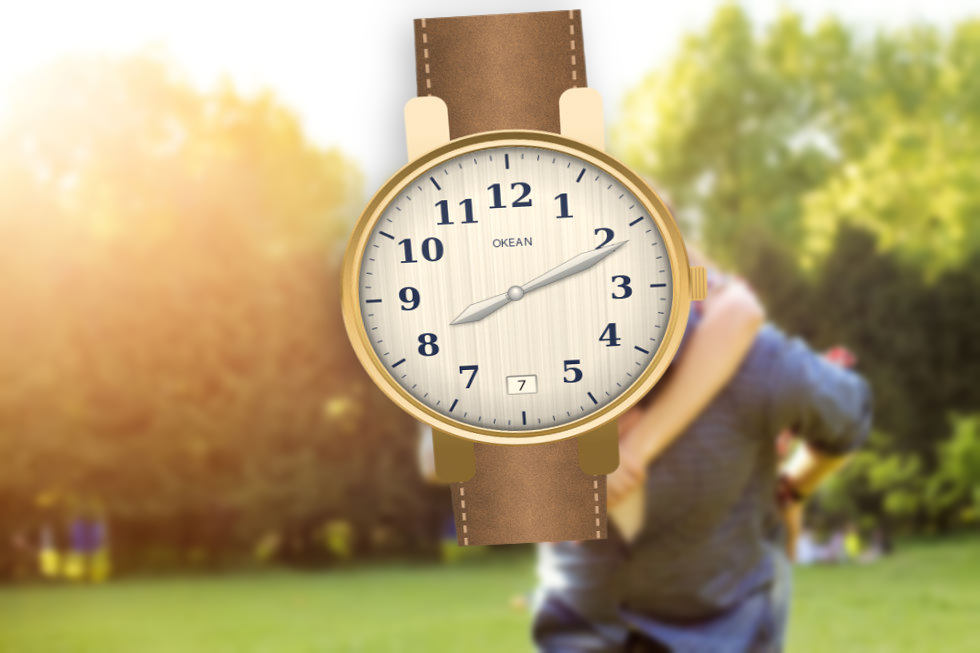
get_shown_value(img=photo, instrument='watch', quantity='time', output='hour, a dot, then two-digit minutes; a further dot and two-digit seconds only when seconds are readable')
8.11
